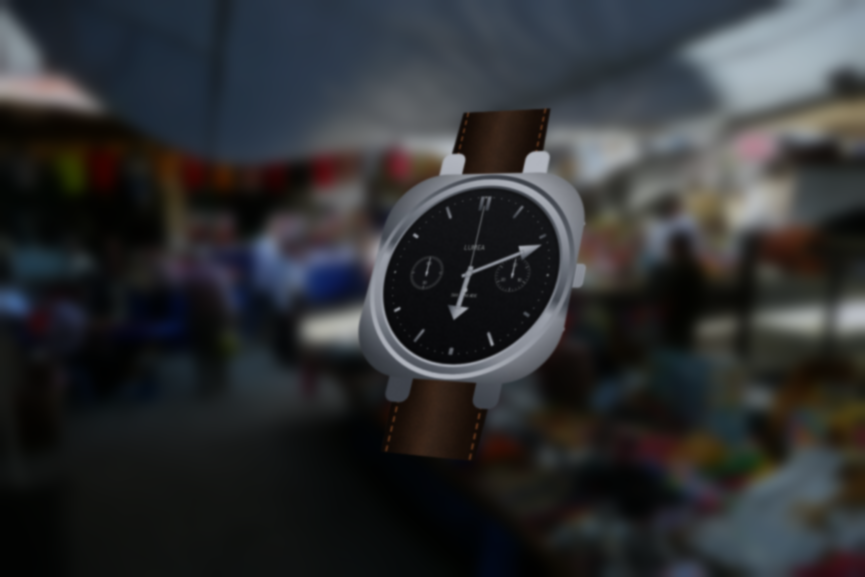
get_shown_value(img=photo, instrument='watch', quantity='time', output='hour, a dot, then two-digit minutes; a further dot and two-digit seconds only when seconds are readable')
6.11
